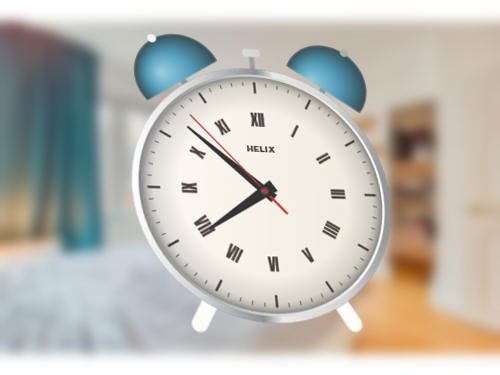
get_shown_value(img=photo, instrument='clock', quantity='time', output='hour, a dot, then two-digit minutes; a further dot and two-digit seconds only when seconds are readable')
7.51.53
